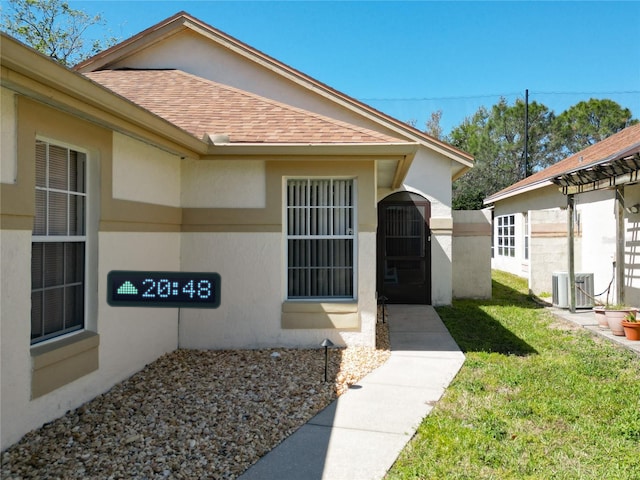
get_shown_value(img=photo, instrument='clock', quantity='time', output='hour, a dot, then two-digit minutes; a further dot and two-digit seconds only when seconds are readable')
20.48
